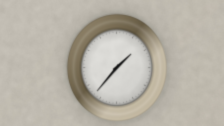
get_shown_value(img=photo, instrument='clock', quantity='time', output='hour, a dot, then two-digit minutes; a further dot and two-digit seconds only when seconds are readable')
1.37
